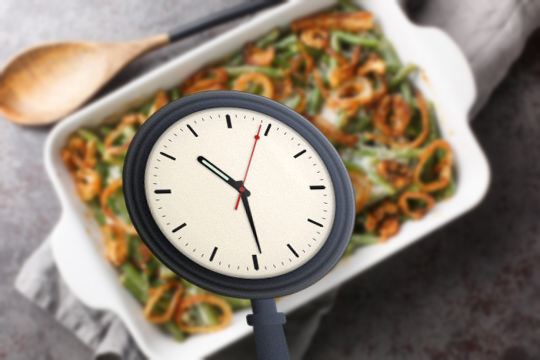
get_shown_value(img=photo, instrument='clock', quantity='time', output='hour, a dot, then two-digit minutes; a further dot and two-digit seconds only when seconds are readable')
10.29.04
